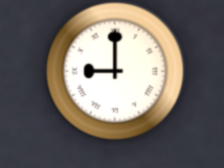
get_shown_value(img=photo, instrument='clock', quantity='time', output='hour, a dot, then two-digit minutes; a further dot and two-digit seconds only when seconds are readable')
9.00
